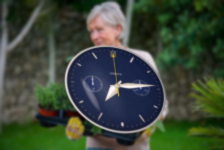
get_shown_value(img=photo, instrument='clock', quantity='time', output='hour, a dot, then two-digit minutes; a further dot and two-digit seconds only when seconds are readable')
7.14
